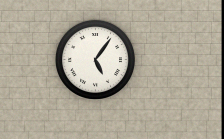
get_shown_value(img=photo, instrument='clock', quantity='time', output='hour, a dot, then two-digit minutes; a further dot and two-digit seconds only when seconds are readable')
5.06
